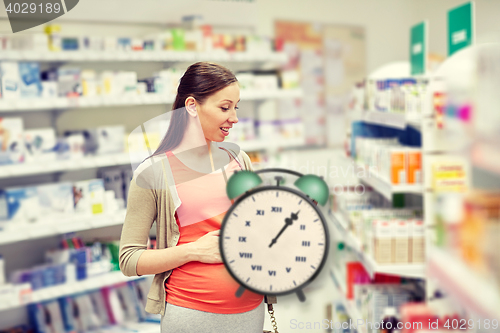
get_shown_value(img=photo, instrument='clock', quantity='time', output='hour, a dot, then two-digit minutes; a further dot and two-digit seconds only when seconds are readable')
1.06
